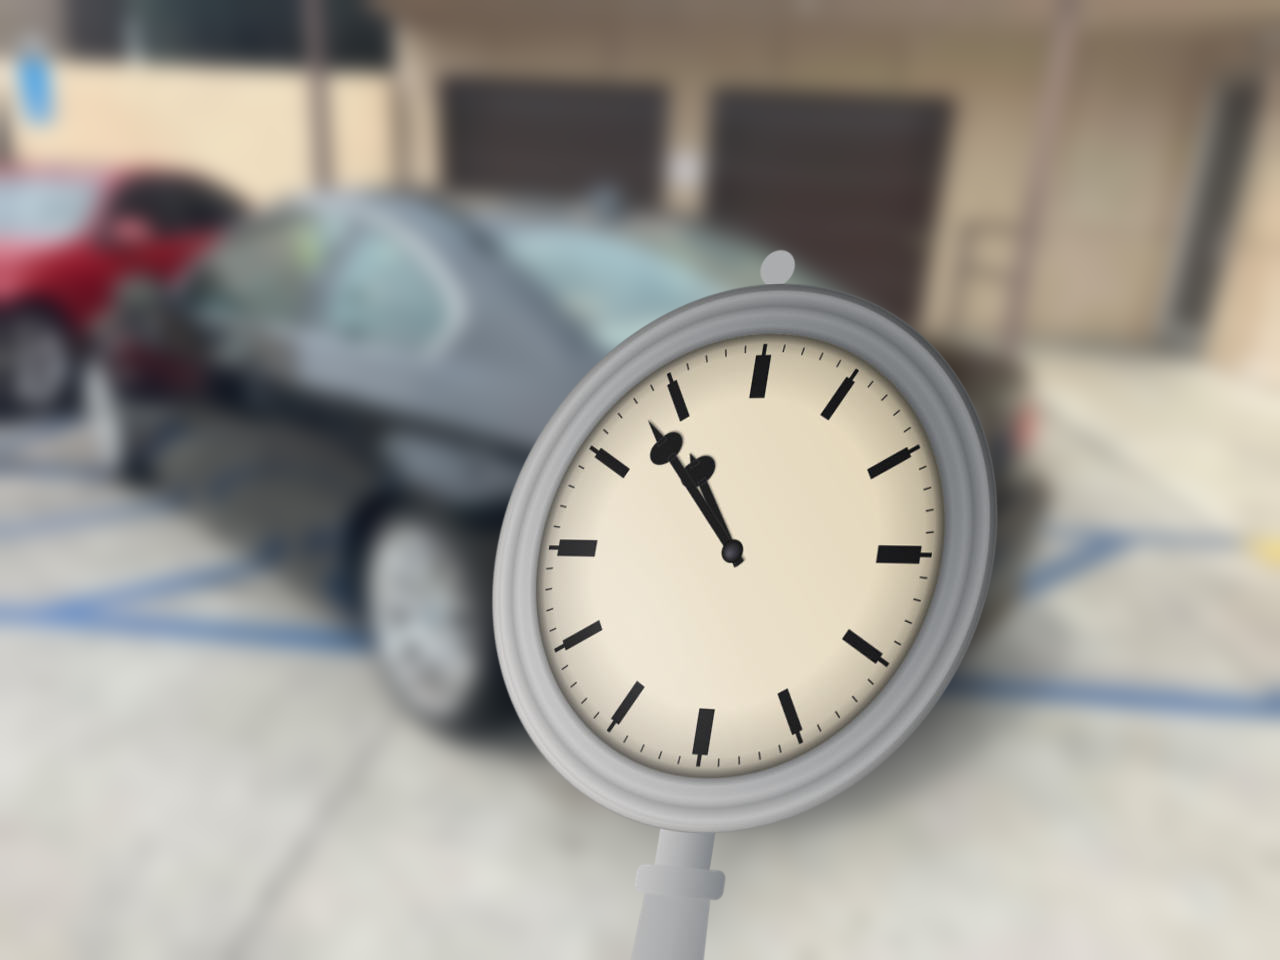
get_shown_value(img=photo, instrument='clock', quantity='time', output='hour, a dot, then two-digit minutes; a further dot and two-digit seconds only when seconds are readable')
10.53
